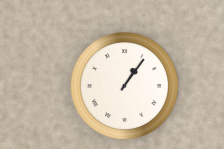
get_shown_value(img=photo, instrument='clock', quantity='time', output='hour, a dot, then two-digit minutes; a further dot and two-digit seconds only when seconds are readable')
1.06
